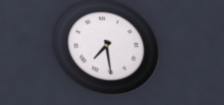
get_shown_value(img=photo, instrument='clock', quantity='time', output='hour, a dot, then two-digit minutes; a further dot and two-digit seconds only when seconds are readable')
7.30
